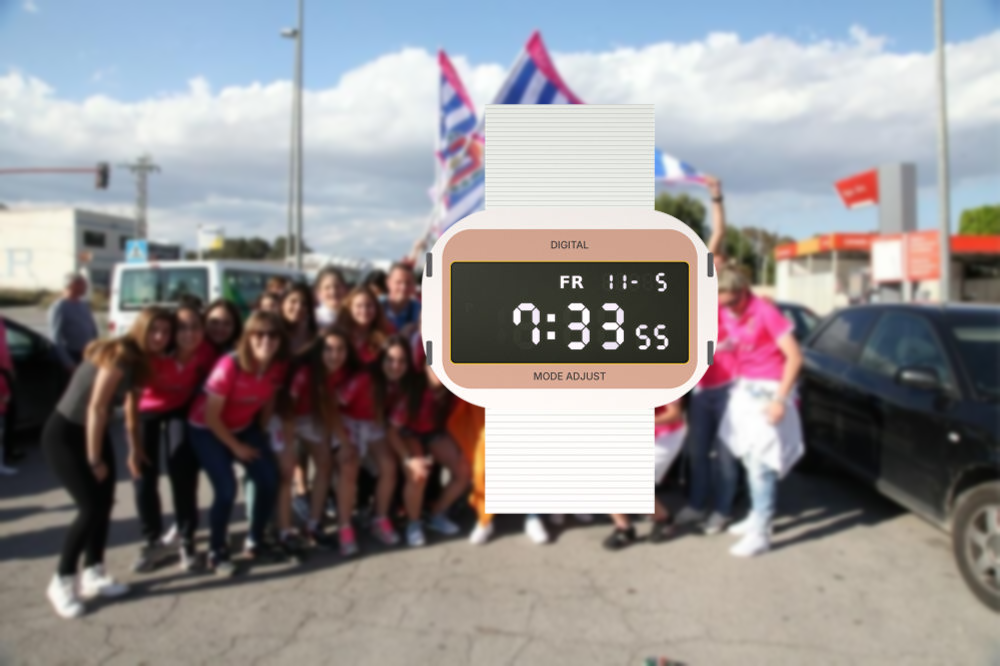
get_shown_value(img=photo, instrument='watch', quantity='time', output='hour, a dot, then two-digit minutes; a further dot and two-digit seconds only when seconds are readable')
7.33.55
